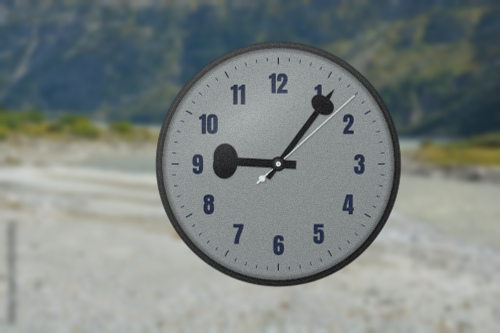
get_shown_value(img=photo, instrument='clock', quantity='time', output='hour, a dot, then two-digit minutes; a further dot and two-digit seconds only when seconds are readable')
9.06.08
